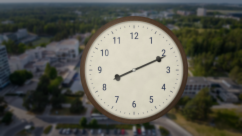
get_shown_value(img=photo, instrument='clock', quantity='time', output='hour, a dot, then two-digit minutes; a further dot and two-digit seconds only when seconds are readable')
8.11
